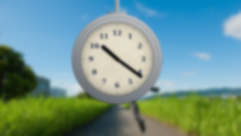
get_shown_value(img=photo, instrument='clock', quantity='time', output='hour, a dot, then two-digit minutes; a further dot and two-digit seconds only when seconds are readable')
10.21
